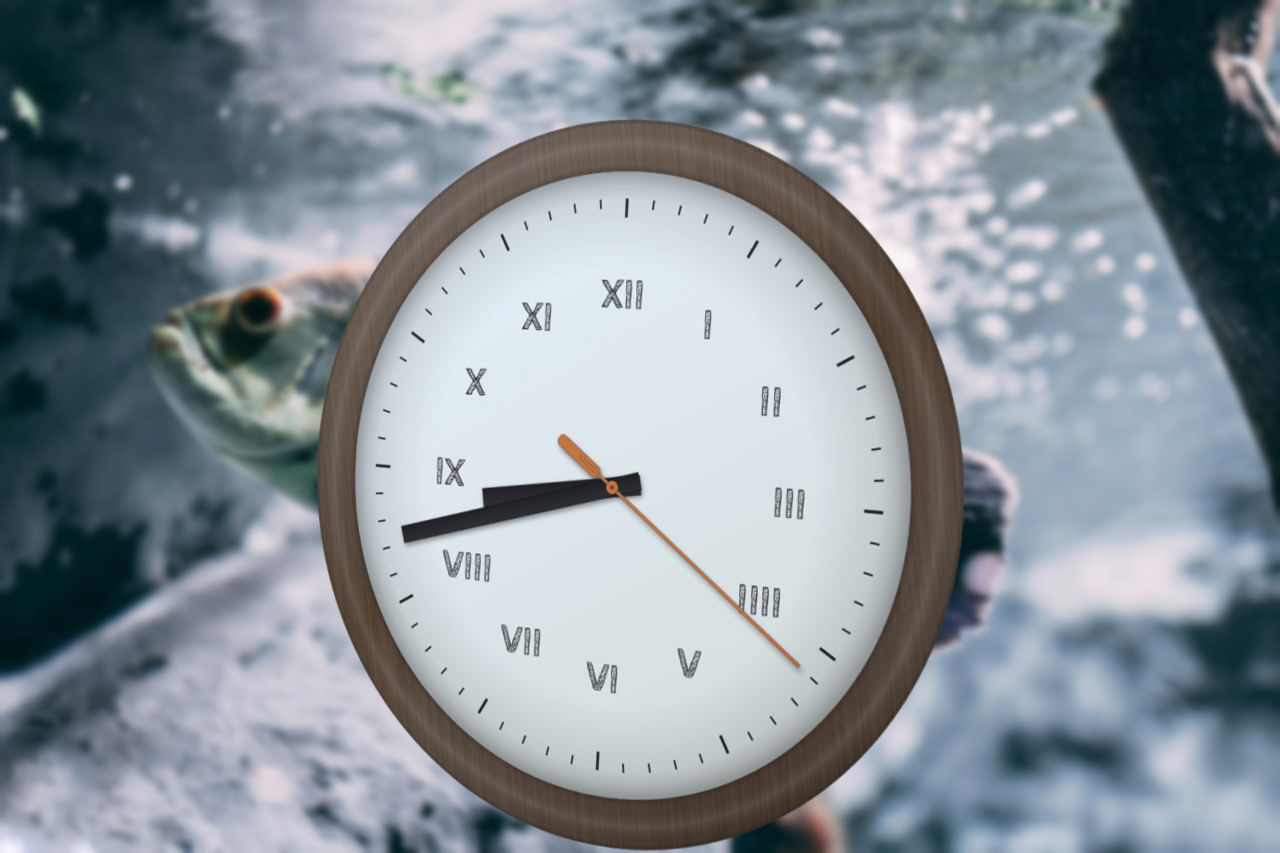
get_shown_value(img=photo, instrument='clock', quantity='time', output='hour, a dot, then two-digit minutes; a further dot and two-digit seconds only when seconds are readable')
8.42.21
